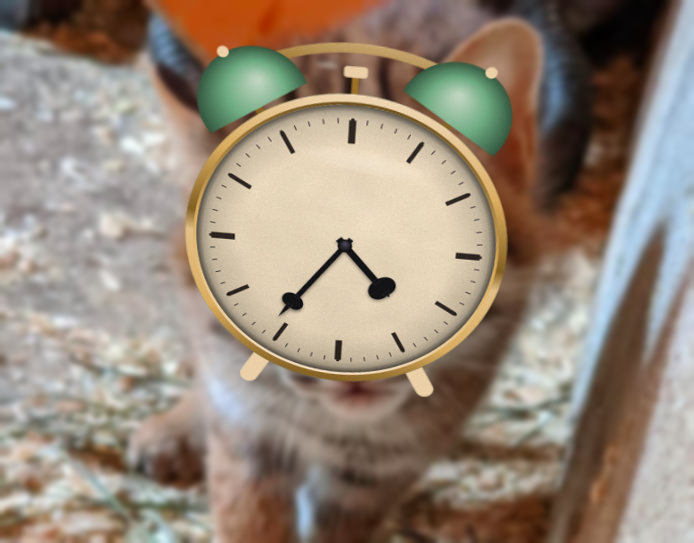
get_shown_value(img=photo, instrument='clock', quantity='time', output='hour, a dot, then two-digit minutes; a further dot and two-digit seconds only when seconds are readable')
4.36
